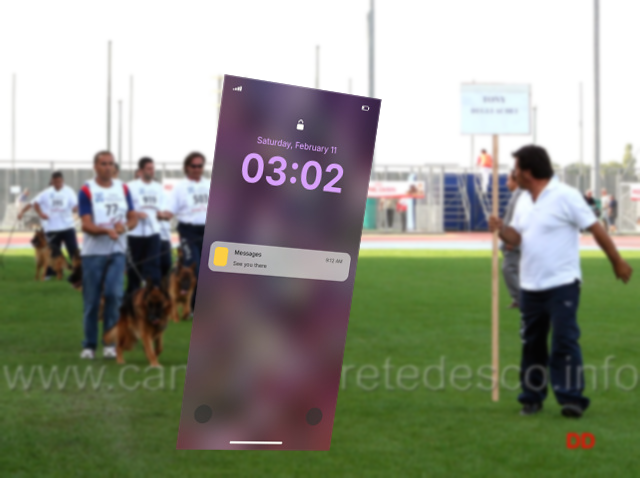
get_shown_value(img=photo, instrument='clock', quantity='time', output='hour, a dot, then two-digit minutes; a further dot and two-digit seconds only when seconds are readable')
3.02
